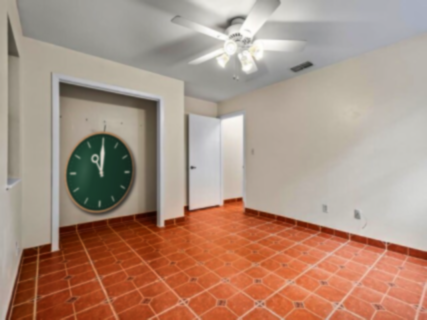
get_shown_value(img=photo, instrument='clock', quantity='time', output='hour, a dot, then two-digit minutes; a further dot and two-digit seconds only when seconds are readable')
11.00
